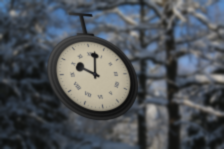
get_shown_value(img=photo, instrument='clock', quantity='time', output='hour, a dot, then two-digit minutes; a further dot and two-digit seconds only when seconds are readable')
10.02
